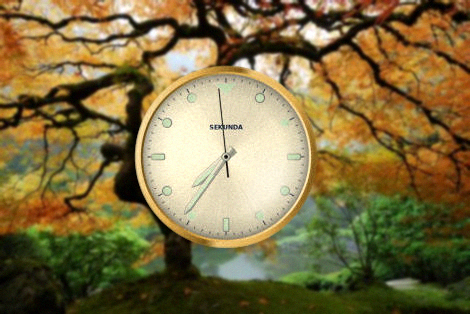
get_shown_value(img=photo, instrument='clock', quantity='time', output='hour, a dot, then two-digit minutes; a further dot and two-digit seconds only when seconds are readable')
7.35.59
